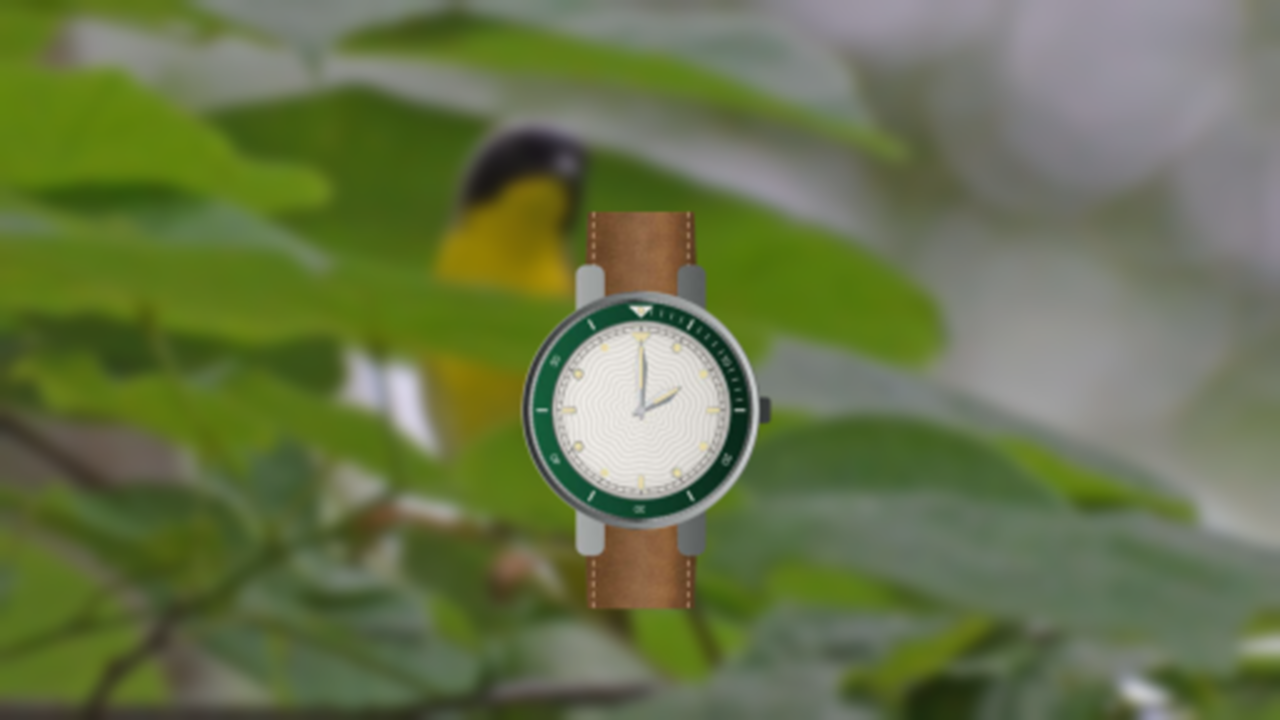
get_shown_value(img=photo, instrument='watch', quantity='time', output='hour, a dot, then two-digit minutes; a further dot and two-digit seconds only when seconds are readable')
2.00
